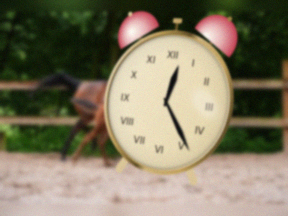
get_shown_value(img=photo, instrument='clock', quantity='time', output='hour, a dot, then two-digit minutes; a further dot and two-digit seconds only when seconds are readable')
12.24
